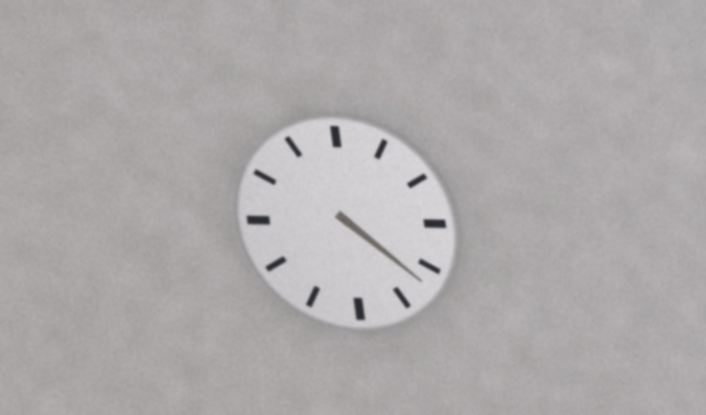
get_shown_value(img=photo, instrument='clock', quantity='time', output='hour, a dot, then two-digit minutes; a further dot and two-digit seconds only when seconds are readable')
4.22
